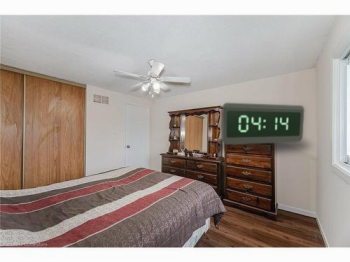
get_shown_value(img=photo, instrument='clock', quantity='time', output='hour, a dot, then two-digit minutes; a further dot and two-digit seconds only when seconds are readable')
4.14
